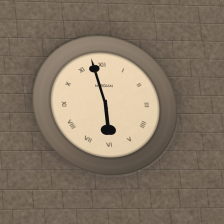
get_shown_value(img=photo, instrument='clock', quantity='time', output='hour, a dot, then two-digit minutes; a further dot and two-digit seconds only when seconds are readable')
5.58
